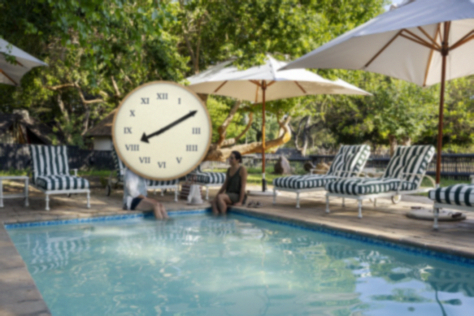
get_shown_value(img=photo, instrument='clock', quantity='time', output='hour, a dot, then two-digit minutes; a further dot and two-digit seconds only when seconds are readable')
8.10
